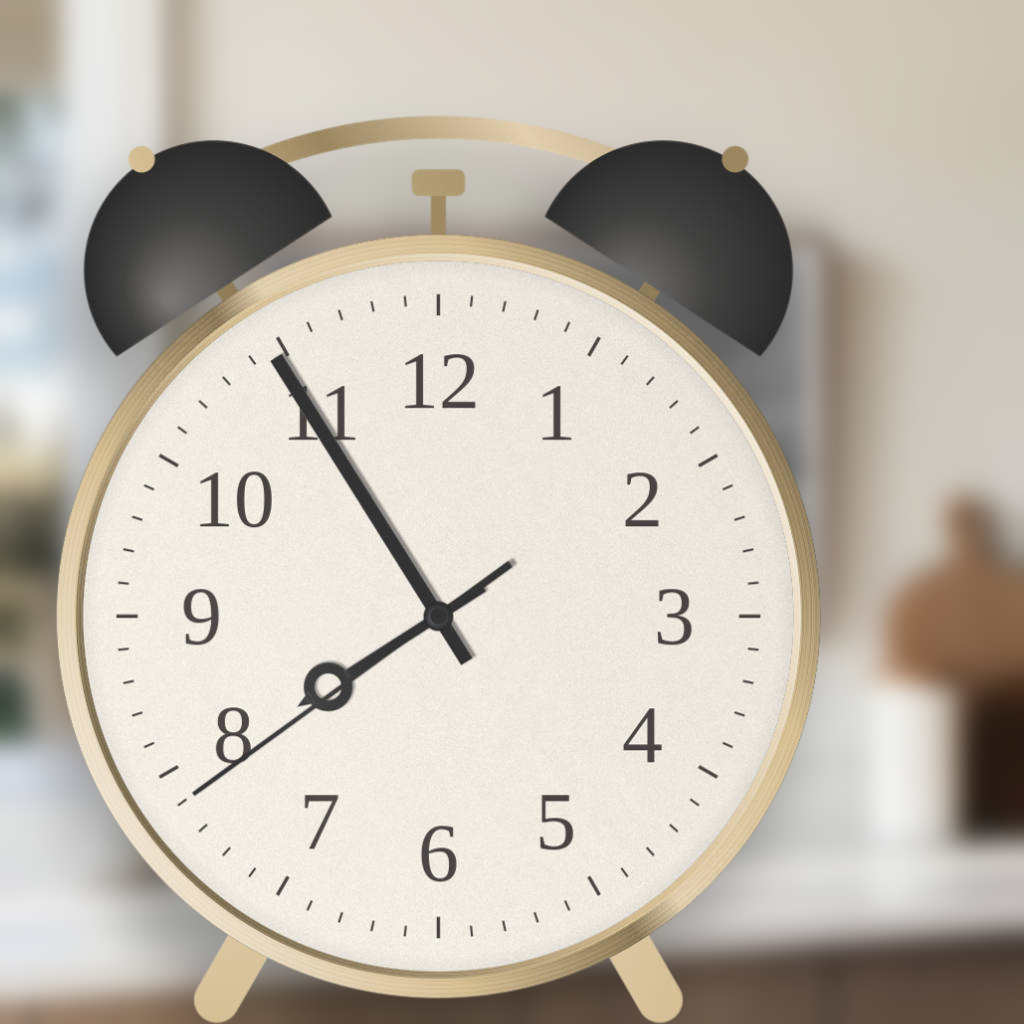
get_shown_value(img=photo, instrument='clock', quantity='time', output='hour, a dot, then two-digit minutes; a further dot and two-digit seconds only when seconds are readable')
7.54.39
